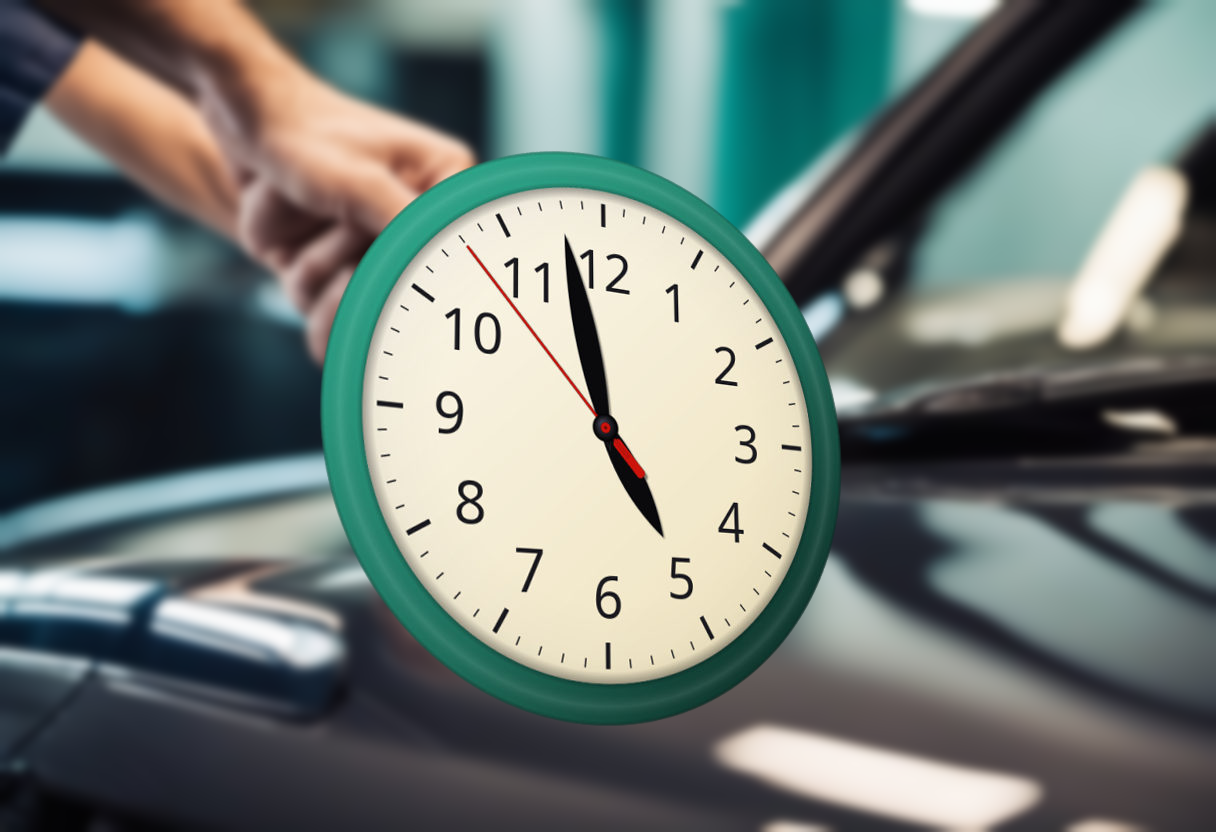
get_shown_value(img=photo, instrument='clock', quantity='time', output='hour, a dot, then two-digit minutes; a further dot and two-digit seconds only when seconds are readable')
4.57.53
